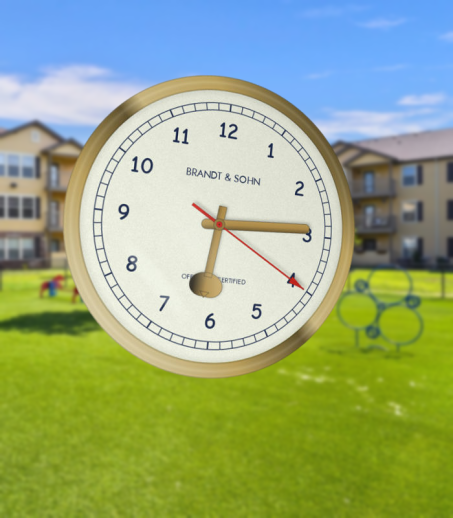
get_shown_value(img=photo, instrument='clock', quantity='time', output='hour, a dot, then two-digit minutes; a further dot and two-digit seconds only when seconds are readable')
6.14.20
